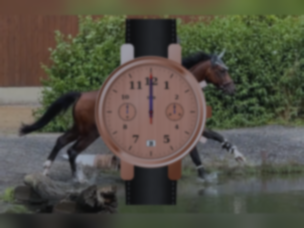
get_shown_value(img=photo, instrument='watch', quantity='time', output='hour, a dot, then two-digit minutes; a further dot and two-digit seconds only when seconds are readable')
12.00
